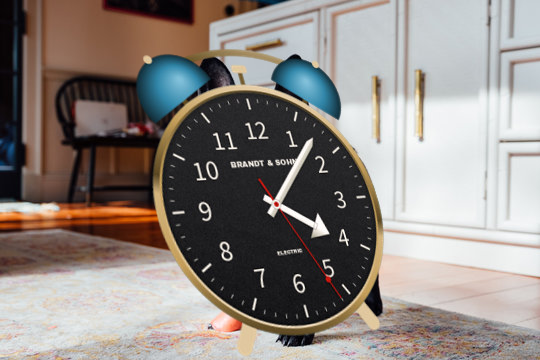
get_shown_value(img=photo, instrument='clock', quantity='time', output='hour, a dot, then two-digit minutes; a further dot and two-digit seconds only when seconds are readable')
4.07.26
